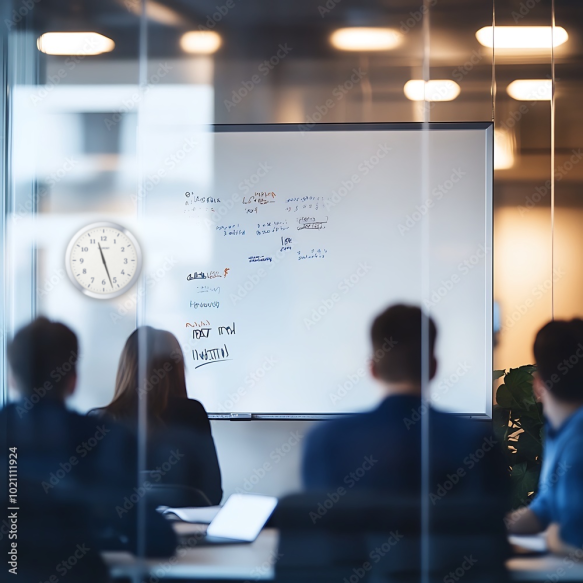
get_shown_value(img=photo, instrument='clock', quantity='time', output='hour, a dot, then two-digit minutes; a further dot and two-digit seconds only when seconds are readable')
11.27
